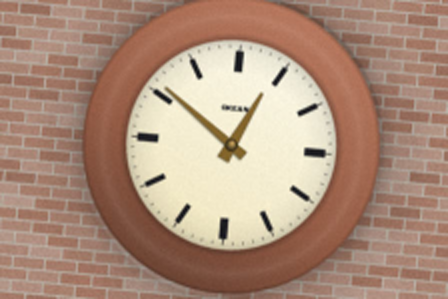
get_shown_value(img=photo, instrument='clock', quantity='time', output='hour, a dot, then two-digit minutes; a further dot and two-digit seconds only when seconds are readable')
12.51
